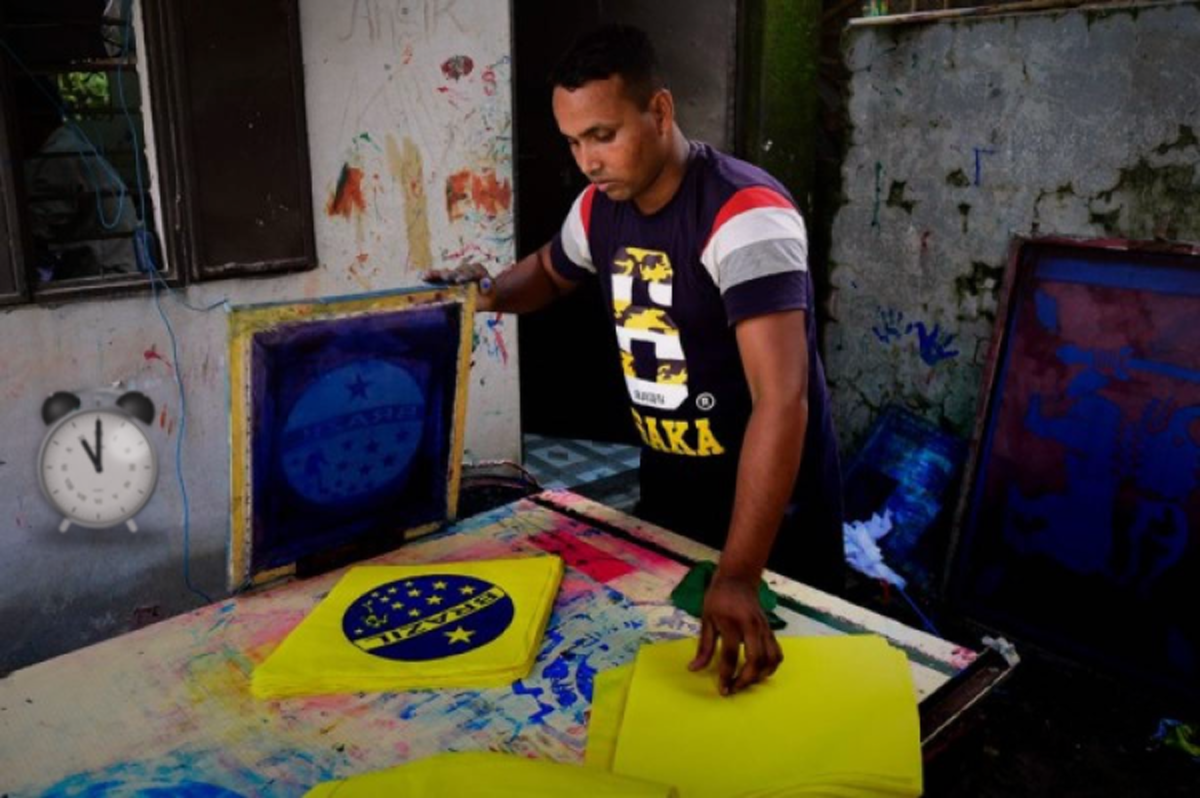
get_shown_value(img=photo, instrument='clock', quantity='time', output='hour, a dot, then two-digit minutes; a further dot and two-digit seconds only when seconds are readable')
11.00
